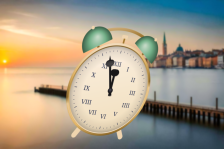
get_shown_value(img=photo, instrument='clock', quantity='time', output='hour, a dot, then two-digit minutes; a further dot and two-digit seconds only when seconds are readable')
11.57
